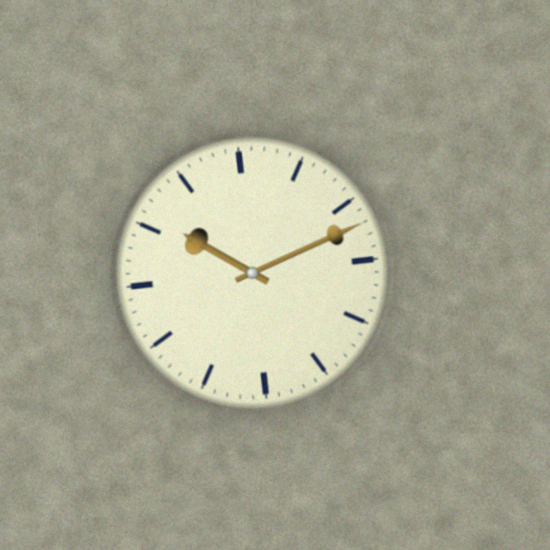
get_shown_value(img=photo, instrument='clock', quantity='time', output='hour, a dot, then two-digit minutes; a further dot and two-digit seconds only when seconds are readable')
10.12
